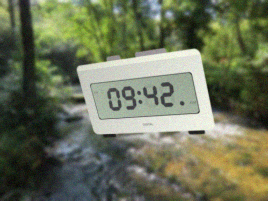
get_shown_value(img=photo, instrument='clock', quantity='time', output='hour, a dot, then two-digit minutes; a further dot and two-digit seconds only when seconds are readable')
9.42
